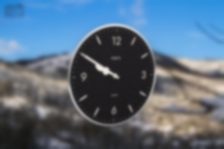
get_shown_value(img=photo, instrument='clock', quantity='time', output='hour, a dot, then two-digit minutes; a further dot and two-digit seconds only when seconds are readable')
9.50
